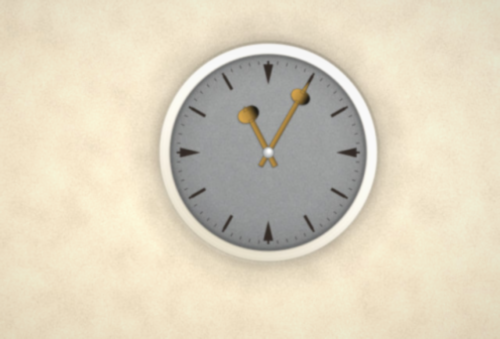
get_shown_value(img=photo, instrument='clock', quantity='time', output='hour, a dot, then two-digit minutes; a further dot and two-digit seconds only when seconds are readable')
11.05
